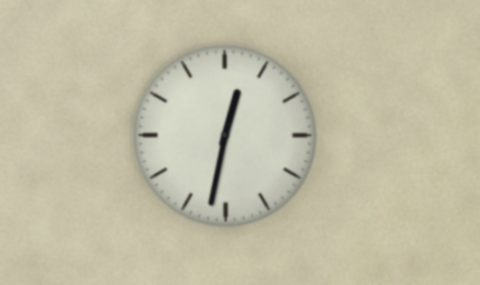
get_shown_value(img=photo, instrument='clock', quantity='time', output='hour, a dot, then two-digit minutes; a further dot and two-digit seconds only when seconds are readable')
12.32
